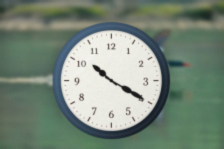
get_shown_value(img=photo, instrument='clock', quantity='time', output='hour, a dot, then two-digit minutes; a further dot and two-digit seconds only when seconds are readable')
10.20
